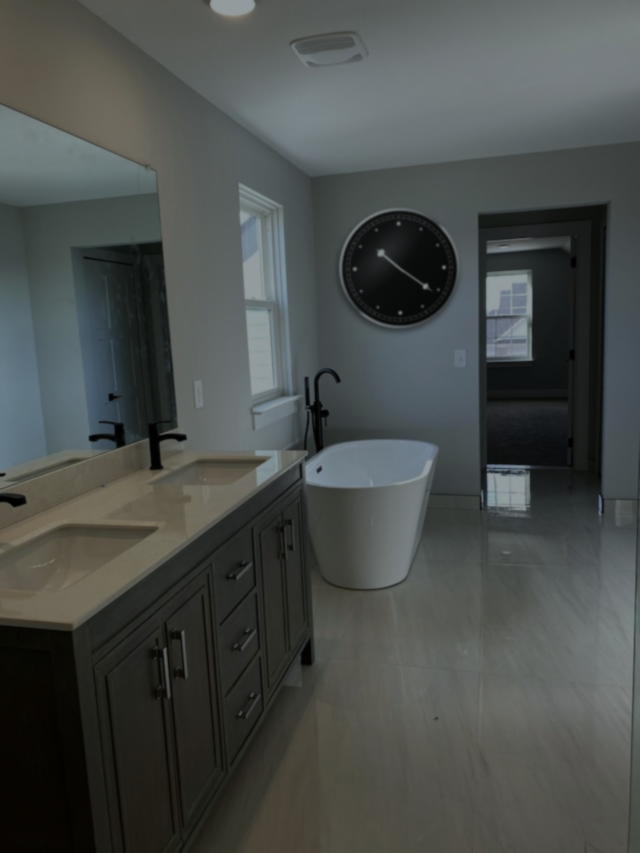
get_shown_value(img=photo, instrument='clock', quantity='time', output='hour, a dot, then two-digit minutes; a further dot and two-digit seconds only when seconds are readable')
10.21
